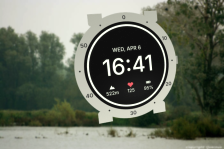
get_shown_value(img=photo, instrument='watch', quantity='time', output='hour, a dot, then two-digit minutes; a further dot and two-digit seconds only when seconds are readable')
16.41
